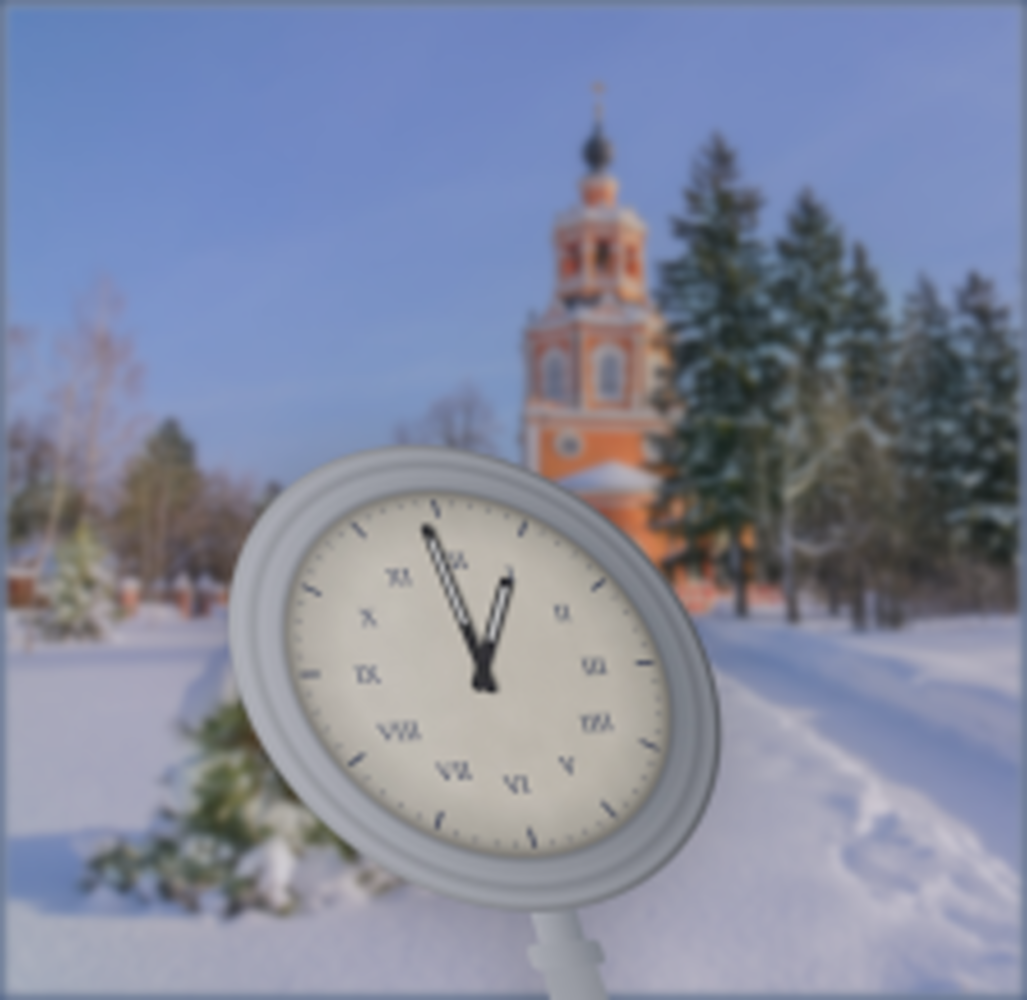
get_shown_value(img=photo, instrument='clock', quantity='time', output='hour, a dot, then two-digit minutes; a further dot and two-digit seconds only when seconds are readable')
12.59
